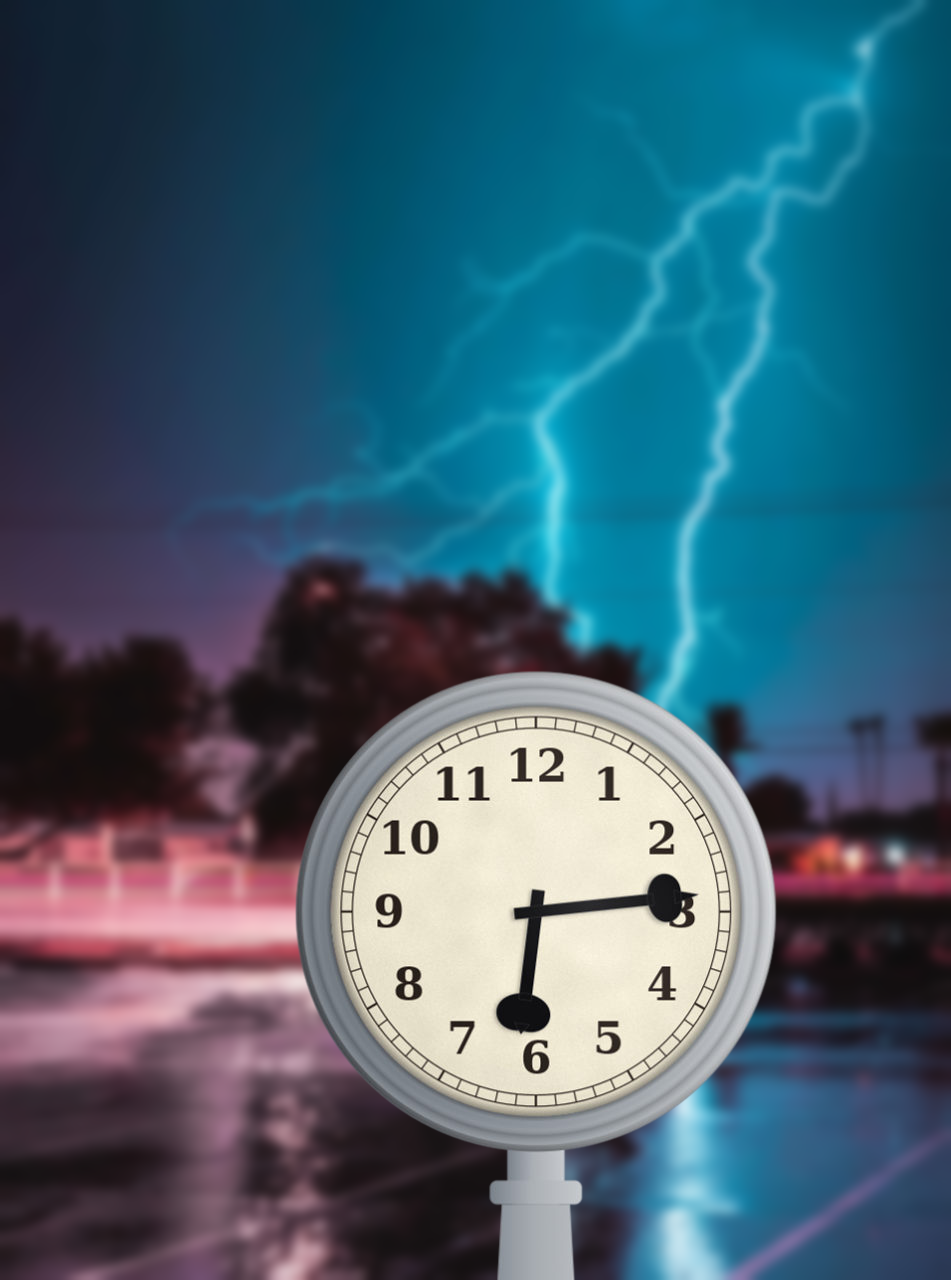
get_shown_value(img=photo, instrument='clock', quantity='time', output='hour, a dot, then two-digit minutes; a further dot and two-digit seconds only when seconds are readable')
6.14
